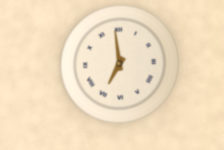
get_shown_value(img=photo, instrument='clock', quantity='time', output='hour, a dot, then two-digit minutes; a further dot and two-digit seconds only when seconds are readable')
6.59
